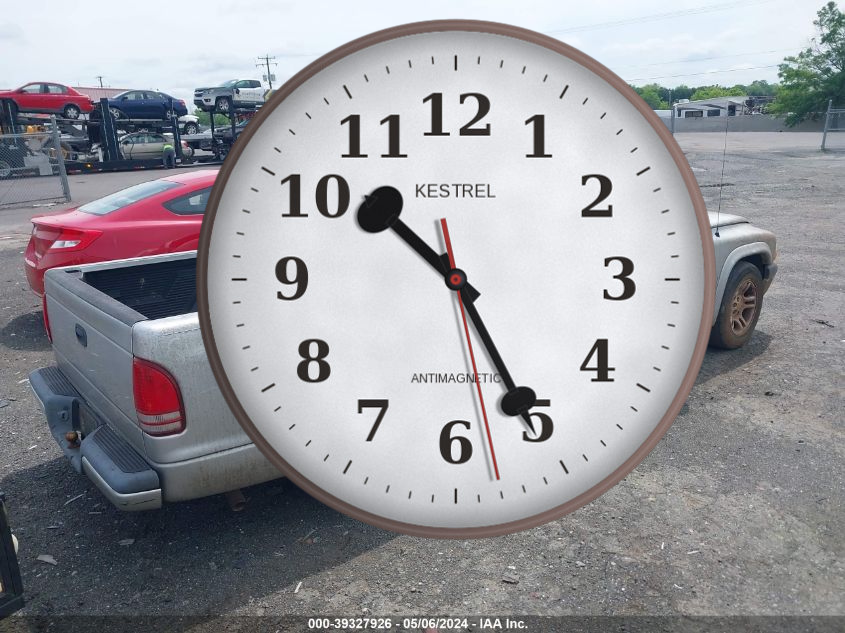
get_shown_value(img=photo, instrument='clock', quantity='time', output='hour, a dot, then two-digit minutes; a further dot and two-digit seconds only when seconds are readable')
10.25.28
